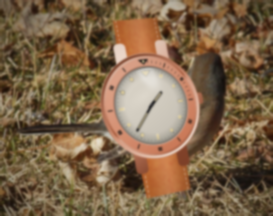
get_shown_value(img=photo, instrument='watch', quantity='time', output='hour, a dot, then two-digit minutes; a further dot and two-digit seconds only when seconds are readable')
1.37
